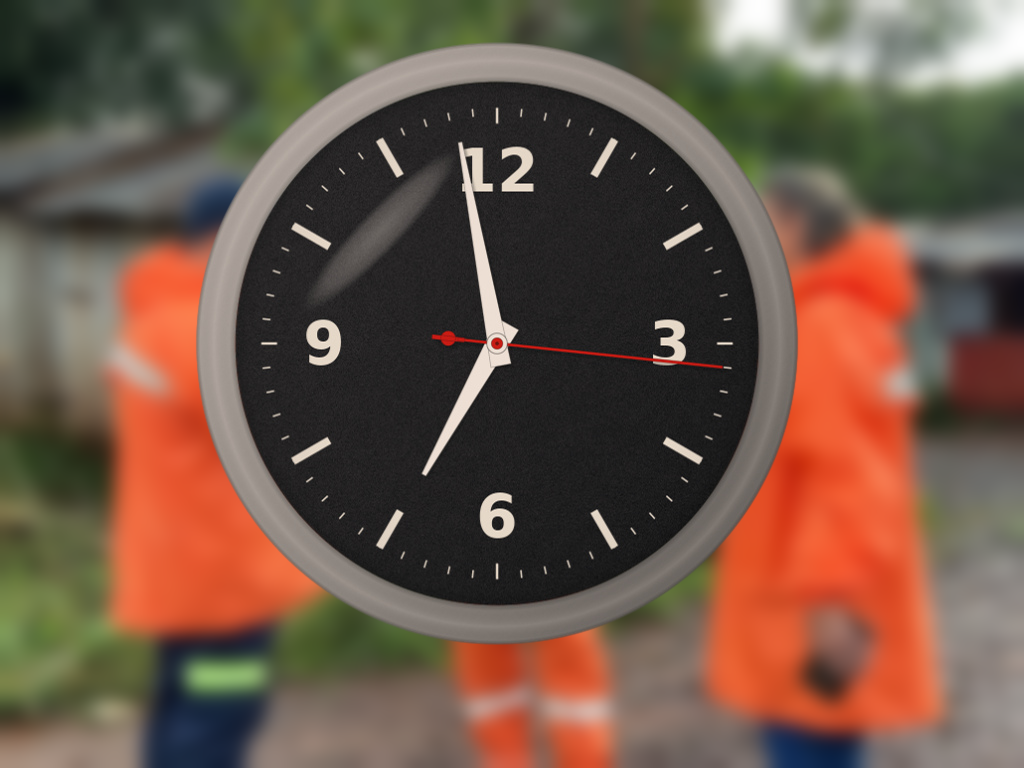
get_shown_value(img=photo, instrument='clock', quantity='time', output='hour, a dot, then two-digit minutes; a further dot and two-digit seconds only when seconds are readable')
6.58.16
